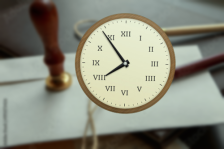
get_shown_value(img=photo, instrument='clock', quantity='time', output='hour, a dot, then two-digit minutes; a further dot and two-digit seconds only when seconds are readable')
7.54
